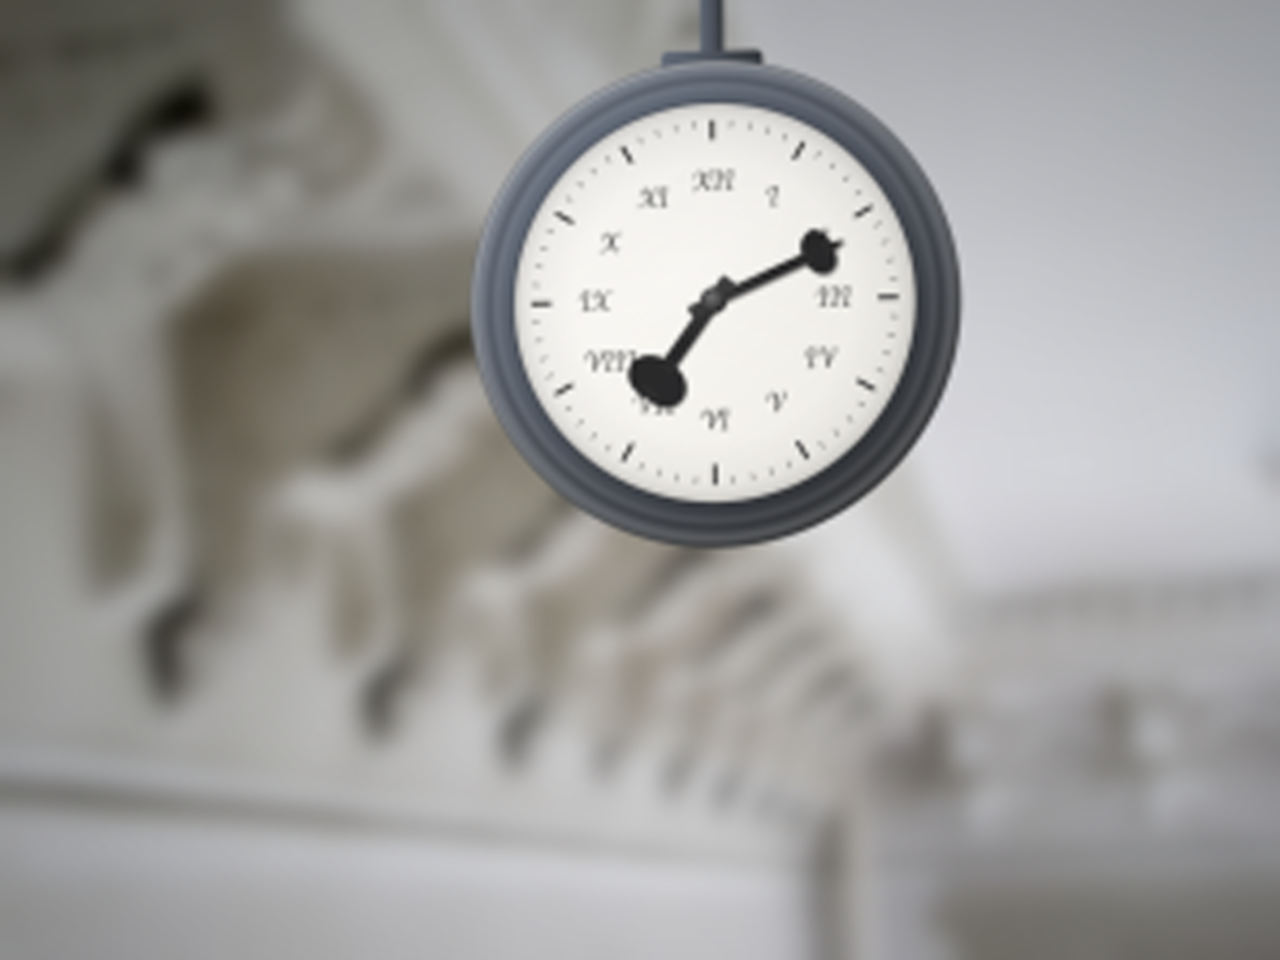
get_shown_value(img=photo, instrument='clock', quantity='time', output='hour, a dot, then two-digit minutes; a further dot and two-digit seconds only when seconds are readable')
7.11
